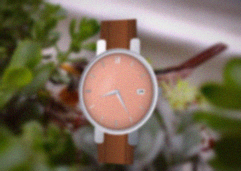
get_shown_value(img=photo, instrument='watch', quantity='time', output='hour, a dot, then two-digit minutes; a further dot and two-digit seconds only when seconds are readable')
8.25
